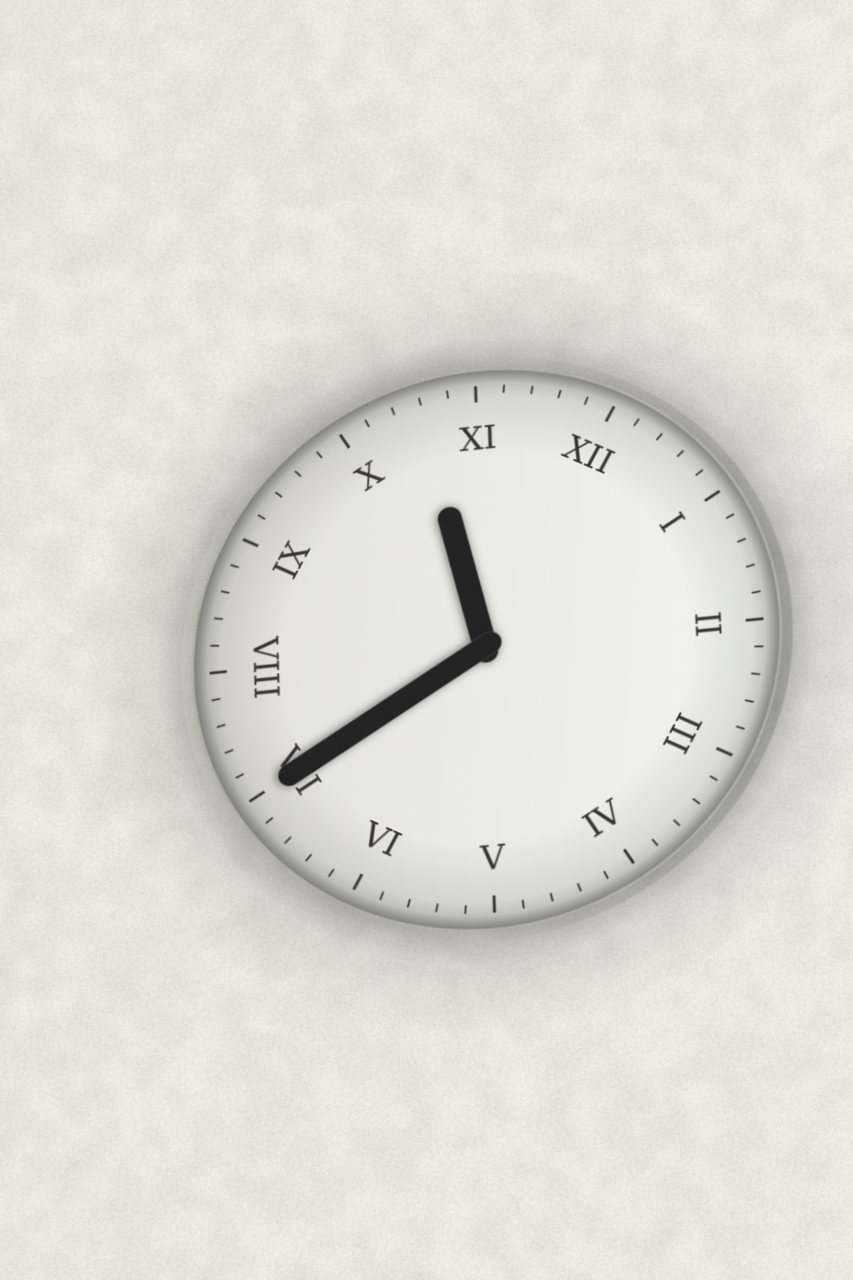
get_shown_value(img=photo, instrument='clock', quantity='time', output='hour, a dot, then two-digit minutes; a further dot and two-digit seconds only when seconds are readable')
10.35
